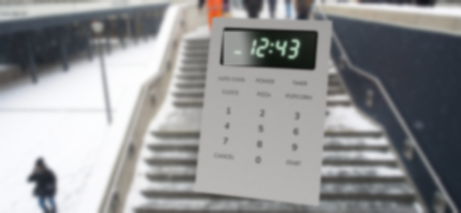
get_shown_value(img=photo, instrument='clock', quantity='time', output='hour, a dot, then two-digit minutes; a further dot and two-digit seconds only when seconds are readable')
12.43
